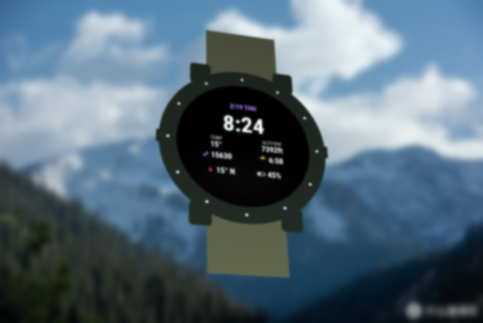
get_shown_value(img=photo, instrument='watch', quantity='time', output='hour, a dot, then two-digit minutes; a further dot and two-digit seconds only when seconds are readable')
8.24
